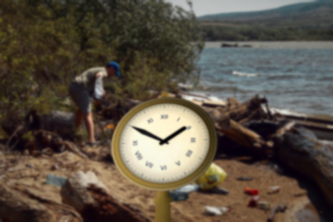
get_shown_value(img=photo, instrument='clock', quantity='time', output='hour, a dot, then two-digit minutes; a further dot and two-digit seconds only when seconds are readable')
1.50
